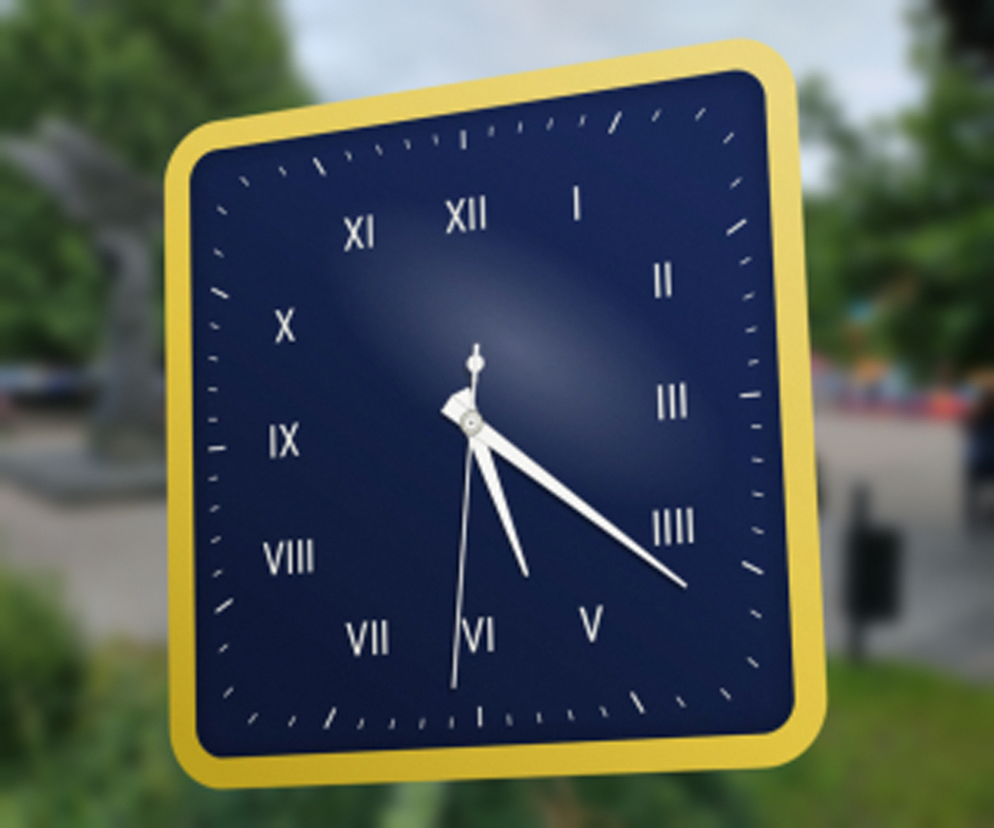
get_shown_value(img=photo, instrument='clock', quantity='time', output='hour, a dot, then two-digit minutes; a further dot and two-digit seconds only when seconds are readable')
5.21.31
